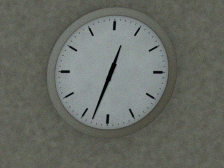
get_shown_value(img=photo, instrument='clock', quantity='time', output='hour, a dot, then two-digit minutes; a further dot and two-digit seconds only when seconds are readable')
12.33
